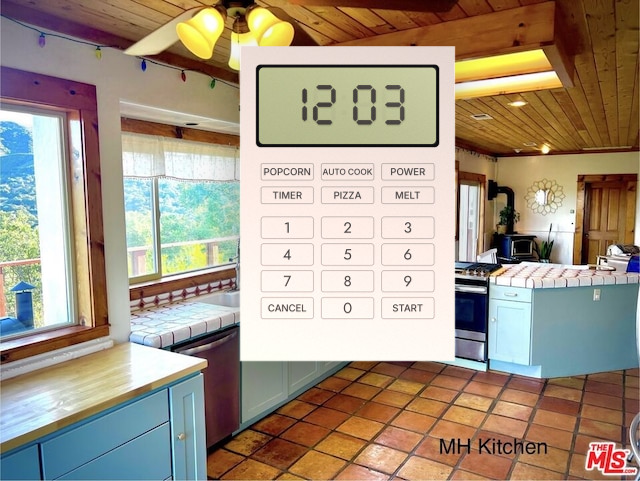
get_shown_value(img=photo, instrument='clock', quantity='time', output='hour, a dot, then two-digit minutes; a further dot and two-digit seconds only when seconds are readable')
12.03
